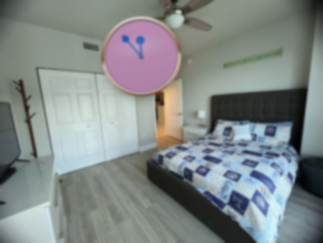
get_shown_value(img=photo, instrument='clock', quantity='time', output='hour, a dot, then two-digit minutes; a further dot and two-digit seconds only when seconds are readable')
11.53
